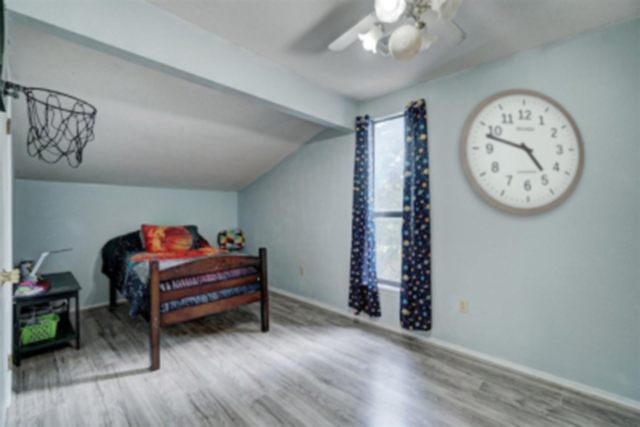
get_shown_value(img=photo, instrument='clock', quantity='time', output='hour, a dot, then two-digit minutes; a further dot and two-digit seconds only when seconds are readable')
4.48
